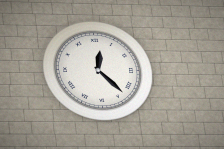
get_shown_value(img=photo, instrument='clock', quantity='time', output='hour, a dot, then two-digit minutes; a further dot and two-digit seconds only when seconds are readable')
12.23
